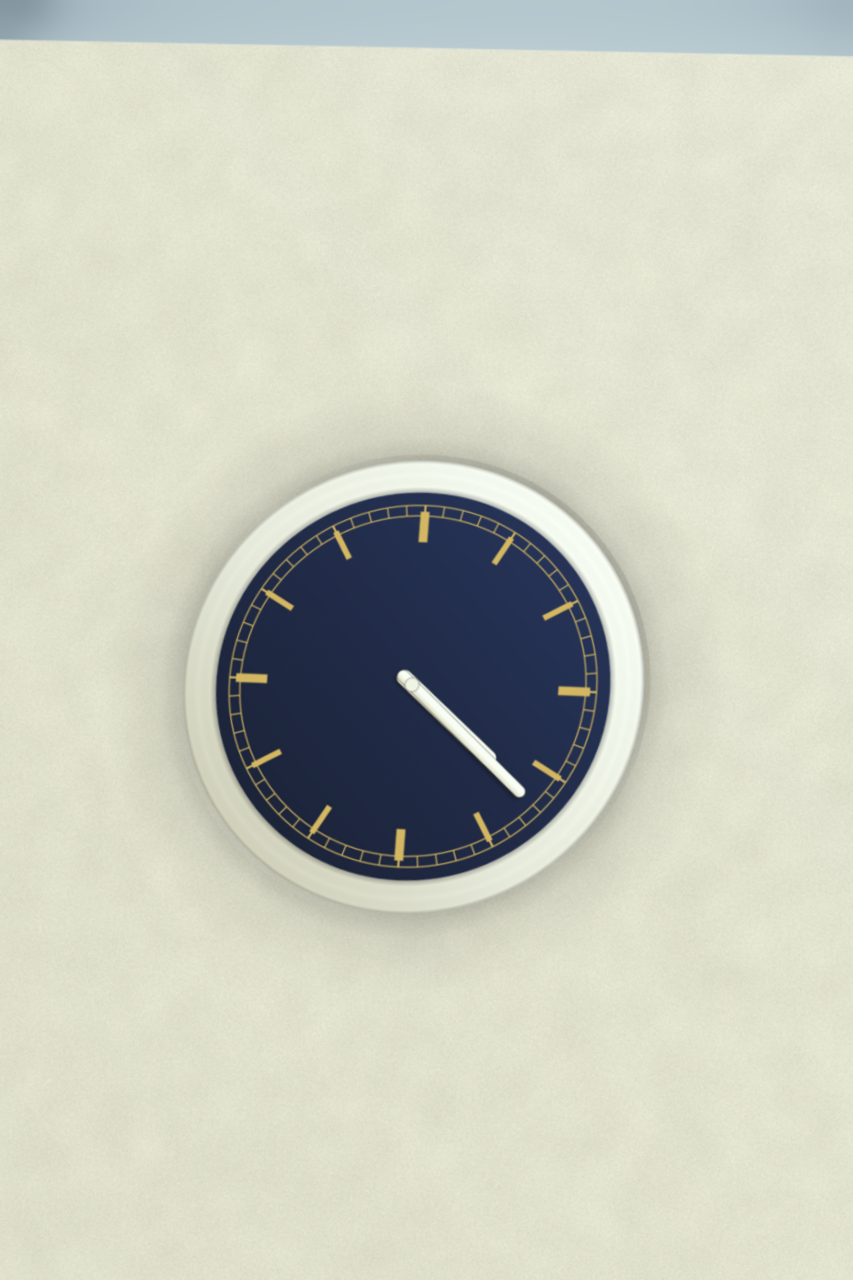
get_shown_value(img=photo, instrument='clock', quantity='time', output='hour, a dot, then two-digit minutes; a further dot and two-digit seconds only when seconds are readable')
4.22
